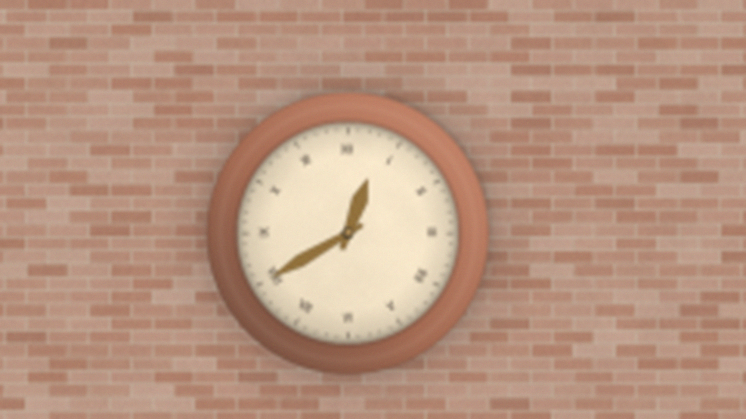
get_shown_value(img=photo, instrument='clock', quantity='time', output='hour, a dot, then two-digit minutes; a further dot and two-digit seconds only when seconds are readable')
12.40
